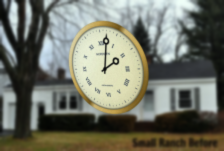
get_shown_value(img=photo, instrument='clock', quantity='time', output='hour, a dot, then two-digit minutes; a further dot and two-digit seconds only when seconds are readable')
2.02
